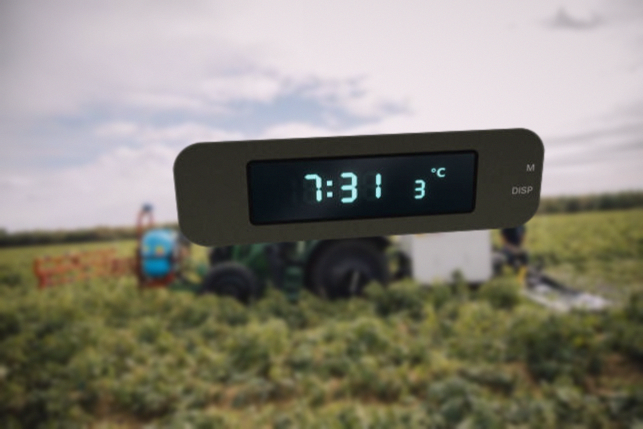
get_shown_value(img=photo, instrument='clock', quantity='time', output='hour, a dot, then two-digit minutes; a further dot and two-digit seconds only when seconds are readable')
7.31
